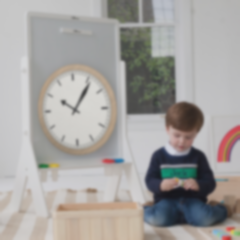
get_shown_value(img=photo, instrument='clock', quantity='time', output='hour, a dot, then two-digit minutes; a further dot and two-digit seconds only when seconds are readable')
10.06
